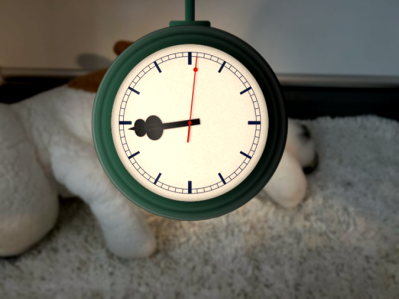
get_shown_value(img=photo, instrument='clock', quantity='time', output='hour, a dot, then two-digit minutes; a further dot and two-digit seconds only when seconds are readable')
8.44.01
